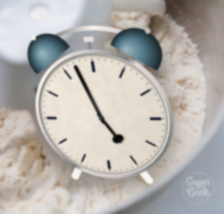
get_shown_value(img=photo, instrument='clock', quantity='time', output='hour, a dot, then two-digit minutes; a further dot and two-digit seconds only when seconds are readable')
4.57
